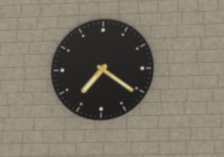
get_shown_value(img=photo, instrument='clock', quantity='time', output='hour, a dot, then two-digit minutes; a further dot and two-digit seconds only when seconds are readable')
7.21
